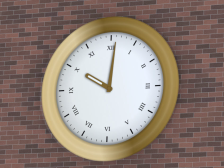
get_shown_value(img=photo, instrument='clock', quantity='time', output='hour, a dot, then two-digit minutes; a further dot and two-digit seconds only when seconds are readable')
10.01
